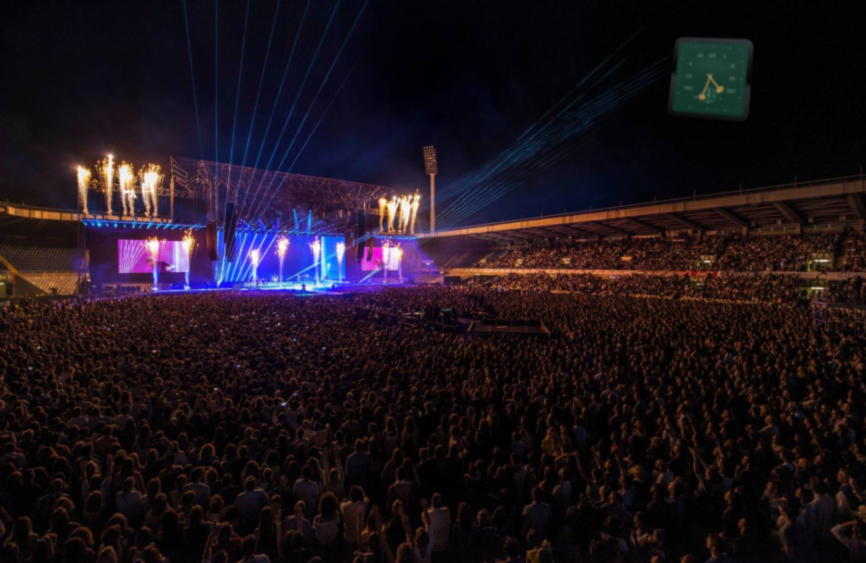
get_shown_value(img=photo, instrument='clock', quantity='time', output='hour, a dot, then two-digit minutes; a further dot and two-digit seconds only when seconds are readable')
4.33
